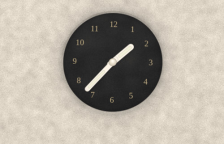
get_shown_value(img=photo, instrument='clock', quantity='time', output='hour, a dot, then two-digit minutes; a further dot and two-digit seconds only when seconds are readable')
1.37
